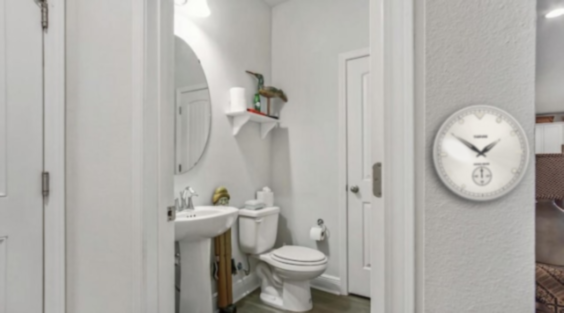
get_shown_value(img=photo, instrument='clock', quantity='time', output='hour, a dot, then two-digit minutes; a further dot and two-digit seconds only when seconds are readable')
1.51
